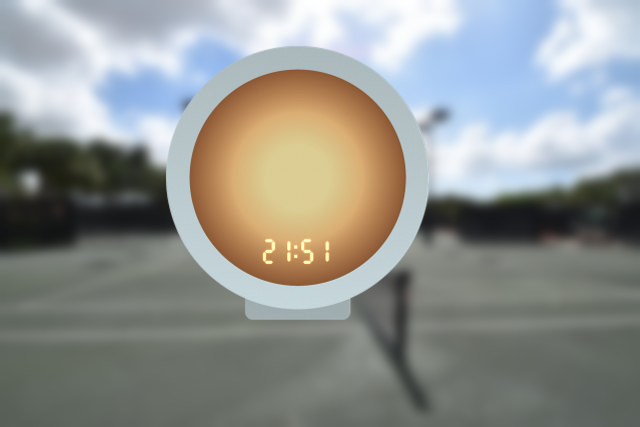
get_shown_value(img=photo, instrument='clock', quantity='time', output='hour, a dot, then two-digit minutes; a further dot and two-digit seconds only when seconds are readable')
21.51
